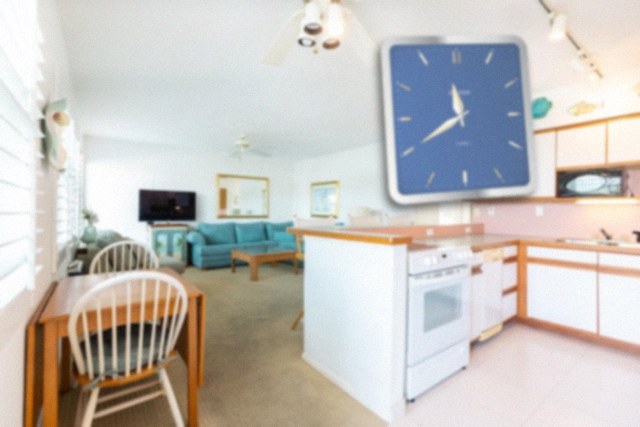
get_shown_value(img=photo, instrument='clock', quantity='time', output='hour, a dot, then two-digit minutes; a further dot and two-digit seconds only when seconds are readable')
11.40
